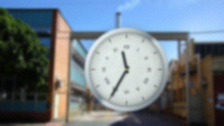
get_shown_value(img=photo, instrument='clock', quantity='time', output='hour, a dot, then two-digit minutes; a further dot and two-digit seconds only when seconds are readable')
11.35
